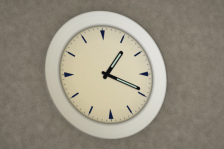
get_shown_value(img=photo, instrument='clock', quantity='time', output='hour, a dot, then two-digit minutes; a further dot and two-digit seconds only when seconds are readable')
1.19
